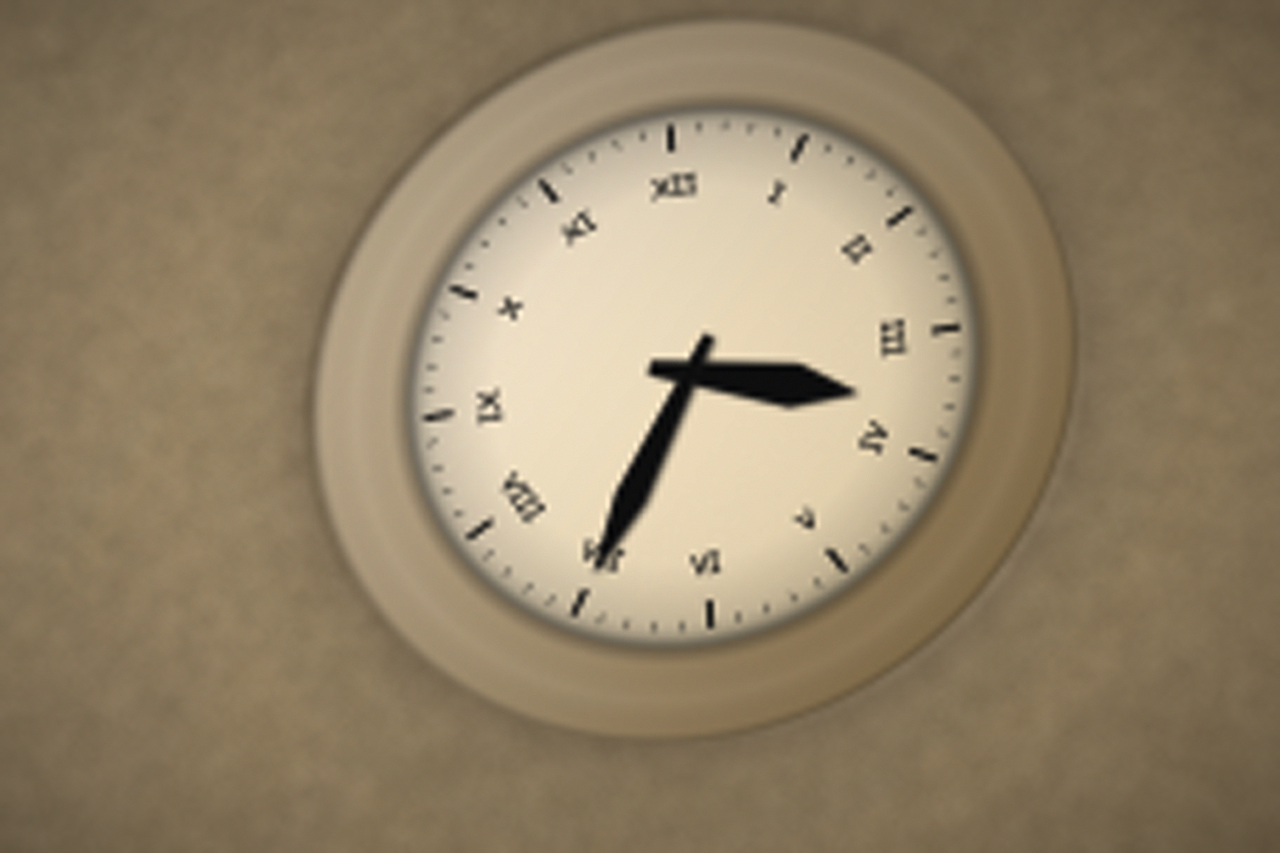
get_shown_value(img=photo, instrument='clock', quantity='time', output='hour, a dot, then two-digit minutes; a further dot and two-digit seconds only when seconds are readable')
3.35
